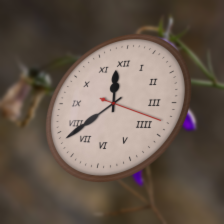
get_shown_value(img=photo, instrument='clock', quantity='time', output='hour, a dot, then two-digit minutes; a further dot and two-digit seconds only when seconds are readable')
11.38.18
